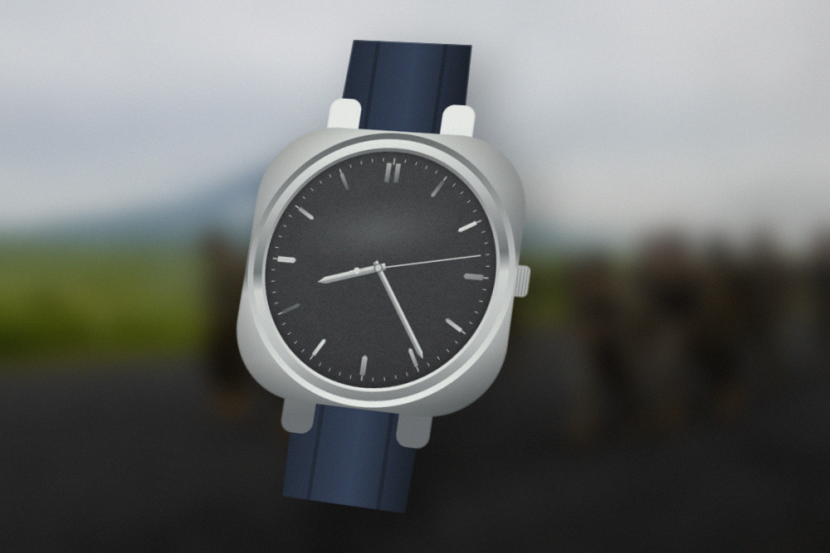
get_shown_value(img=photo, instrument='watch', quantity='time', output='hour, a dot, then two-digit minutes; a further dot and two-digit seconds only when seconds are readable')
8.24.13
